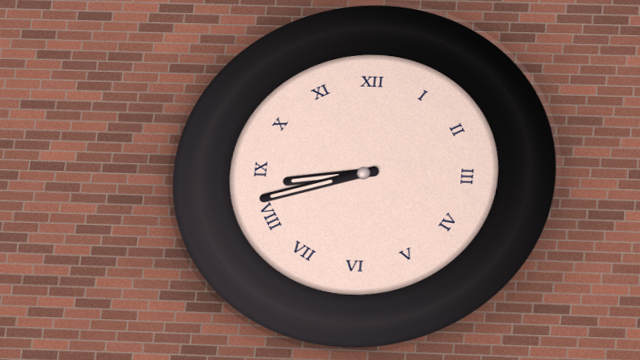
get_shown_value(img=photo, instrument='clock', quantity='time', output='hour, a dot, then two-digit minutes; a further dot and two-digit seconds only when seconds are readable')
8.42
